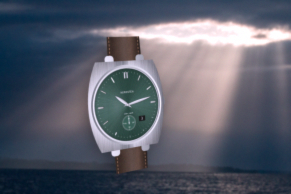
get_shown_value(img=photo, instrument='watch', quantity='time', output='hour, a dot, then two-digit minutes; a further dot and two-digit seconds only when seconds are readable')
10.13
